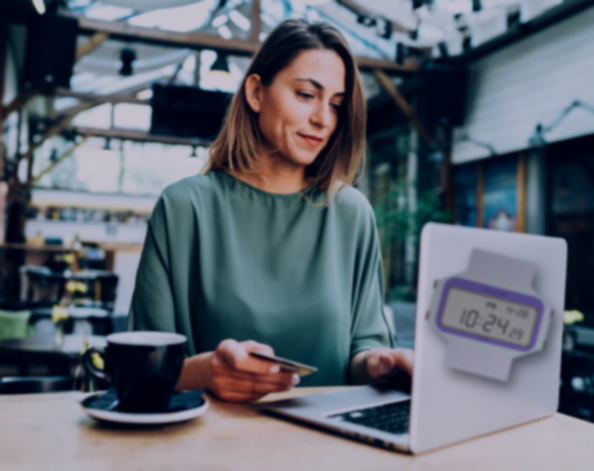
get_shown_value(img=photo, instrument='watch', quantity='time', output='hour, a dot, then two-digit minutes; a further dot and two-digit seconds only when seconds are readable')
10.24
